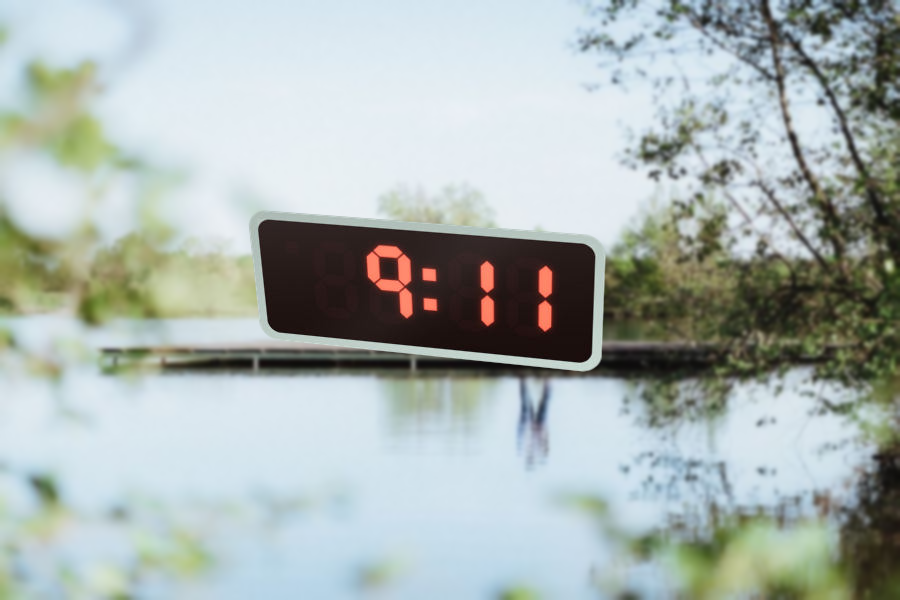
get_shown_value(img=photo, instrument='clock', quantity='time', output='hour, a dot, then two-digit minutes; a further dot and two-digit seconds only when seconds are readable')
9.11
